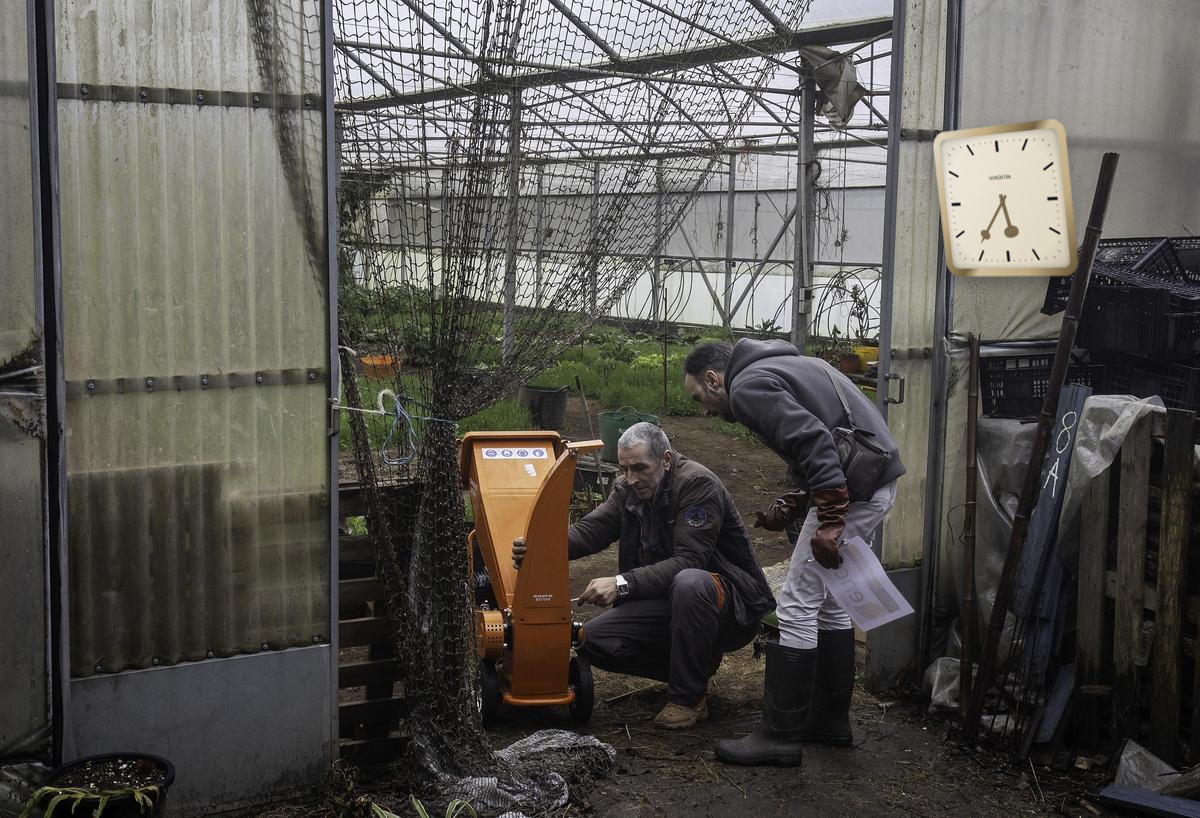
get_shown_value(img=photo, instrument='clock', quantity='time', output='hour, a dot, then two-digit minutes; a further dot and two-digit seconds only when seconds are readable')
5.36
